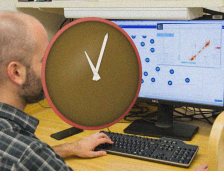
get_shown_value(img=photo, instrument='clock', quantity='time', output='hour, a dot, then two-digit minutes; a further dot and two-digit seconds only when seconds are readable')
11.03
